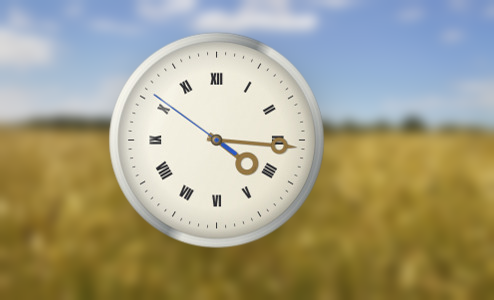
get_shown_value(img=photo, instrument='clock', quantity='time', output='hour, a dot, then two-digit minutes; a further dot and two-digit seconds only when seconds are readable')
4.15.51
